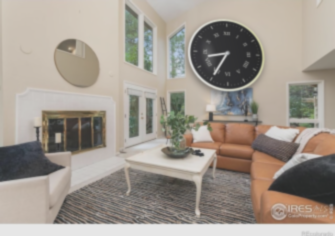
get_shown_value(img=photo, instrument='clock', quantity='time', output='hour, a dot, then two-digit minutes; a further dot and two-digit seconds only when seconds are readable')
8.35
